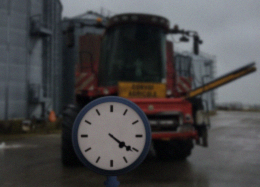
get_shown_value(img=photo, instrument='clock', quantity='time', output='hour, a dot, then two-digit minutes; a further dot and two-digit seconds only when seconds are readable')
4.21
